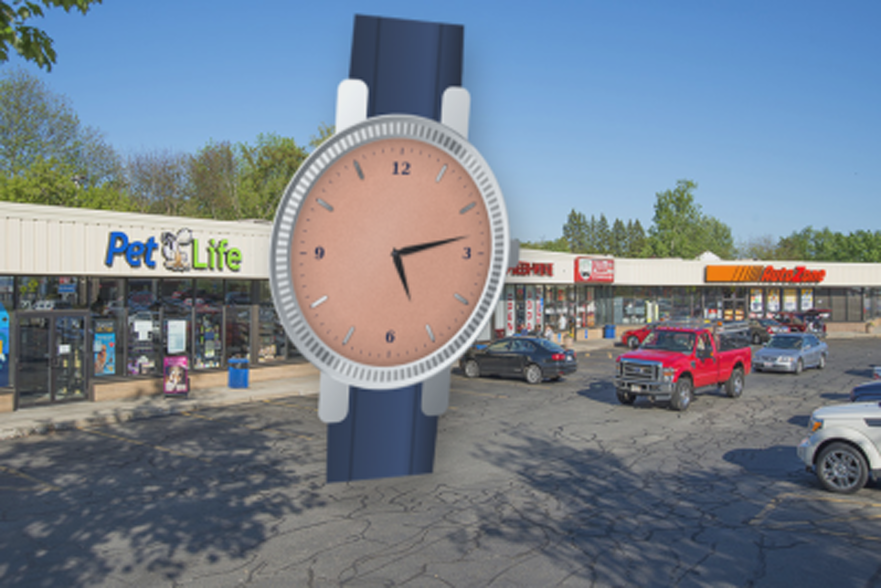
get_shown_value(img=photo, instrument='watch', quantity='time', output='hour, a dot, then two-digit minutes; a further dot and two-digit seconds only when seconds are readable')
5.13
